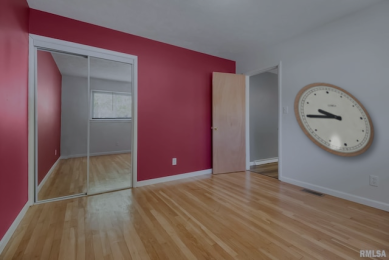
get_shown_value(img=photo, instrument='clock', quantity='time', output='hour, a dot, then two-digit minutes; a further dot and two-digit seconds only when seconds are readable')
9.45
